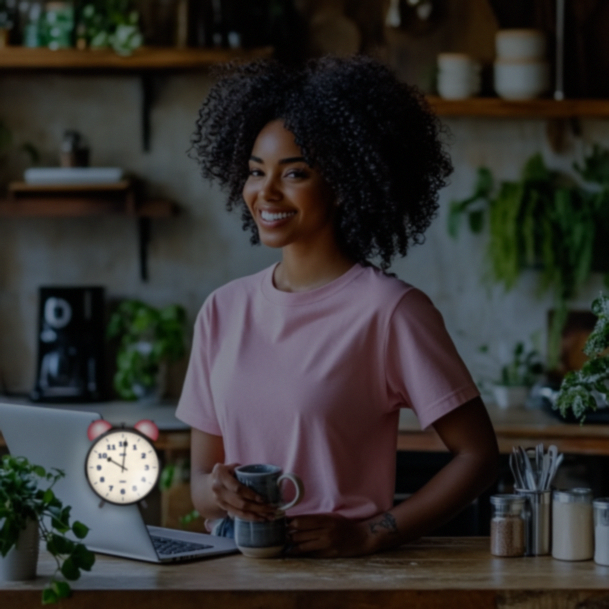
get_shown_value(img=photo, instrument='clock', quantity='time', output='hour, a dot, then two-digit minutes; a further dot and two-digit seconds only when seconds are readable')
10.01
